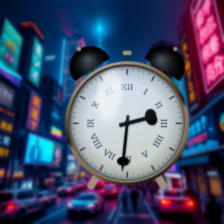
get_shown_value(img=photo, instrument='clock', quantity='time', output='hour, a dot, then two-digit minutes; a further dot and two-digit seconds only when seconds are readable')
2.31
